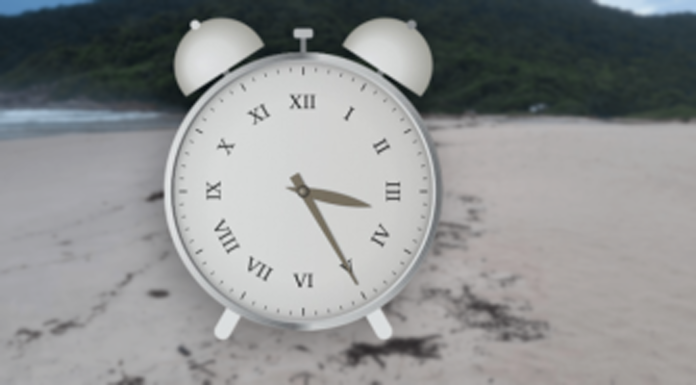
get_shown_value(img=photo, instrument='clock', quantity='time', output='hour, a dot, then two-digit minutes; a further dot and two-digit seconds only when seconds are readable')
3.25
